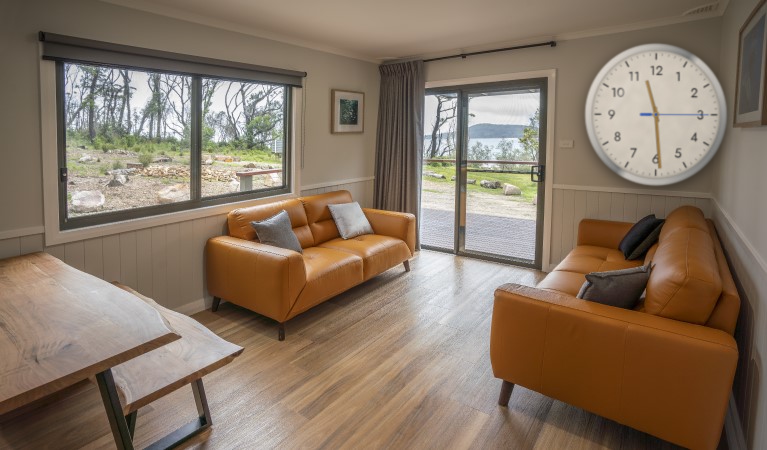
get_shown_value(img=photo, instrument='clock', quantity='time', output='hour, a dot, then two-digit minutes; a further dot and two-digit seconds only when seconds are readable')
11.29.15
